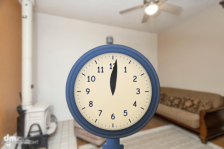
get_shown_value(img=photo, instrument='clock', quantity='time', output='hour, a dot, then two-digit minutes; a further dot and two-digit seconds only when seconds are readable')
12.01
